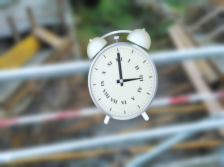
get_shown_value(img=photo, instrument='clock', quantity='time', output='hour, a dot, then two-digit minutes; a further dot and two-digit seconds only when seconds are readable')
3.00
